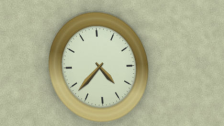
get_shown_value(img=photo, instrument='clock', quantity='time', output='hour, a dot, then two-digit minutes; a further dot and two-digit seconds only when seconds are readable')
4.38
